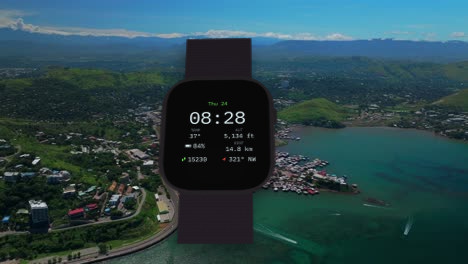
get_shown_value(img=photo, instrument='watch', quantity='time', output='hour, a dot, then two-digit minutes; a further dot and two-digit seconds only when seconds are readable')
8.28
